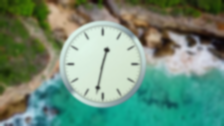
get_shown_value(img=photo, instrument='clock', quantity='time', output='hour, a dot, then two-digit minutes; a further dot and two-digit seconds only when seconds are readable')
12.32
